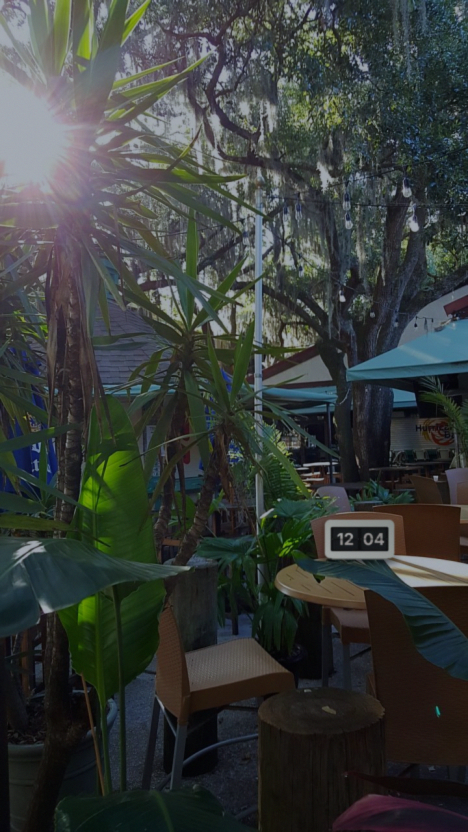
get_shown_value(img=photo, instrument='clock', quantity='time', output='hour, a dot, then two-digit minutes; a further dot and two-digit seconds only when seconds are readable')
12.04
